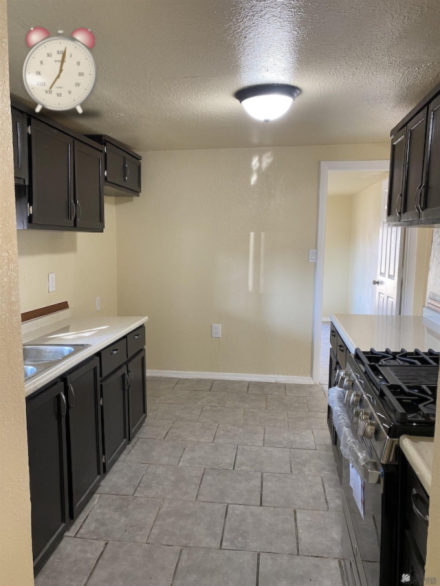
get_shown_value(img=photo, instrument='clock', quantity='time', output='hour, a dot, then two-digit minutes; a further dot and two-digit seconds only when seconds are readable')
7.02
